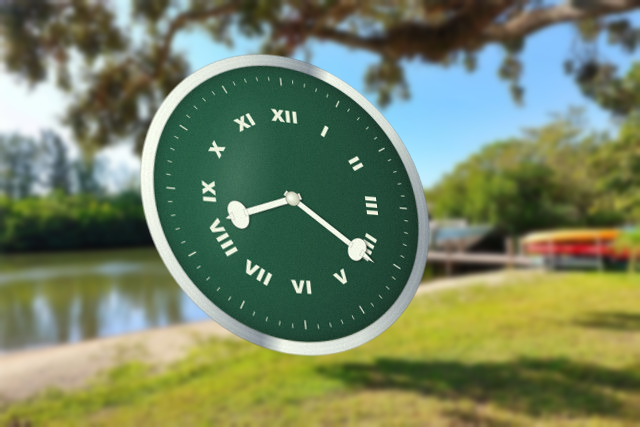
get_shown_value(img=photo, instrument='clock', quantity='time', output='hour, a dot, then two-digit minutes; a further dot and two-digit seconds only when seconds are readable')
8.21
